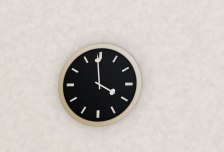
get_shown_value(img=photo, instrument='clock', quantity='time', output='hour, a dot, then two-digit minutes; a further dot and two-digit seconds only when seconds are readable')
3.59
